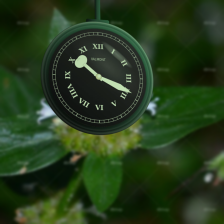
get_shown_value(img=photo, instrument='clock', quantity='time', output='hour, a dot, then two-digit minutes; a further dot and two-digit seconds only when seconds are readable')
10.19
